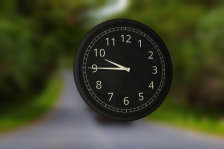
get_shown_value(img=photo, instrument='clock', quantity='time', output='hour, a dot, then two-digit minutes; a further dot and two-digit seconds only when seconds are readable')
9.45
